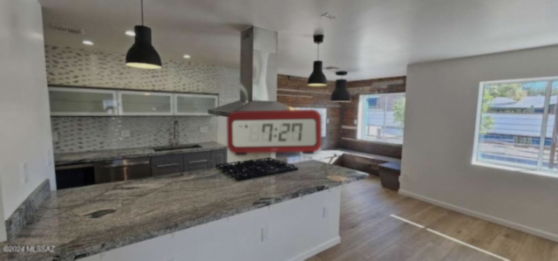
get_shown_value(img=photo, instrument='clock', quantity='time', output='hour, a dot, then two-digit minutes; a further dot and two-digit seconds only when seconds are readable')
7.27
